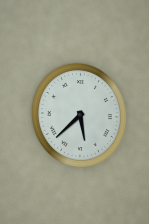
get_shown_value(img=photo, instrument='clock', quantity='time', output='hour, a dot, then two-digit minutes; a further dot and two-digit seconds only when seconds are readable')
5.38
